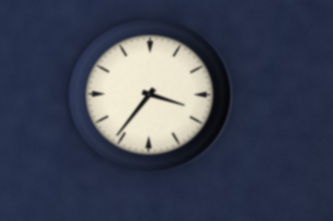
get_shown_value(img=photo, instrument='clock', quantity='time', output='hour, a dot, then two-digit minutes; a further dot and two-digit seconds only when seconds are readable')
3.36
